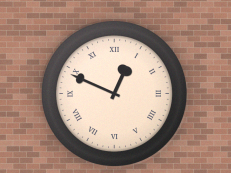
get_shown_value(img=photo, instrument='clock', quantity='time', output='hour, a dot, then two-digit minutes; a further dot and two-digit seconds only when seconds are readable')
12.49
